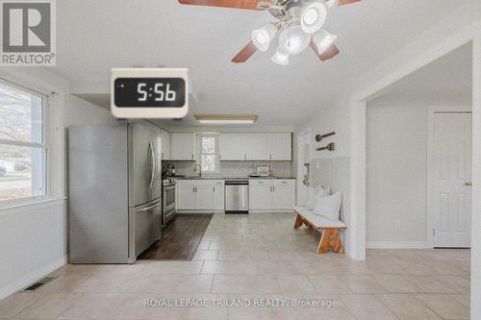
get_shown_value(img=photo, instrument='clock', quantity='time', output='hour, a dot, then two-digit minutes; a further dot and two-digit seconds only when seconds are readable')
5.56
